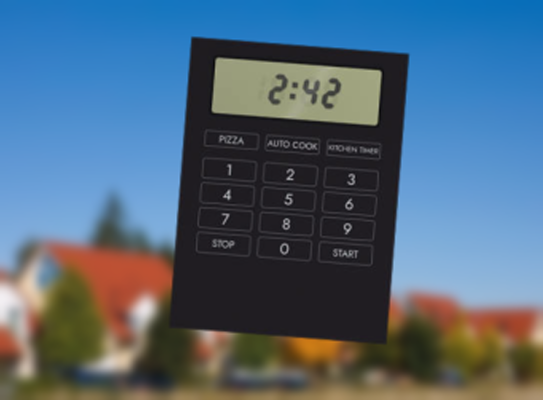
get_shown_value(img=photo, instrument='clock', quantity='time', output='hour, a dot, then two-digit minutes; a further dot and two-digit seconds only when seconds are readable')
2.42
